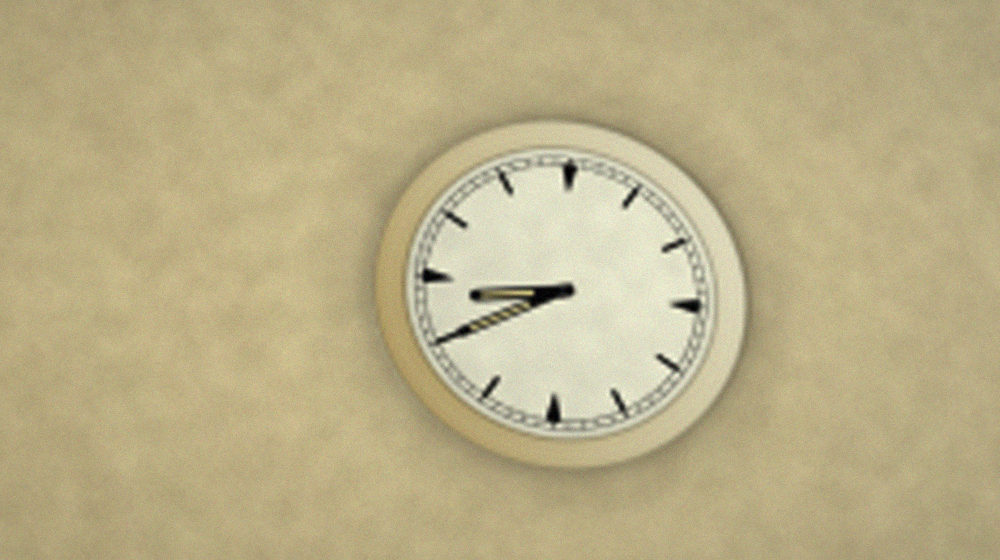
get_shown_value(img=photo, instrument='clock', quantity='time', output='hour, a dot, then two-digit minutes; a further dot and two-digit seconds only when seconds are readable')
8.40
